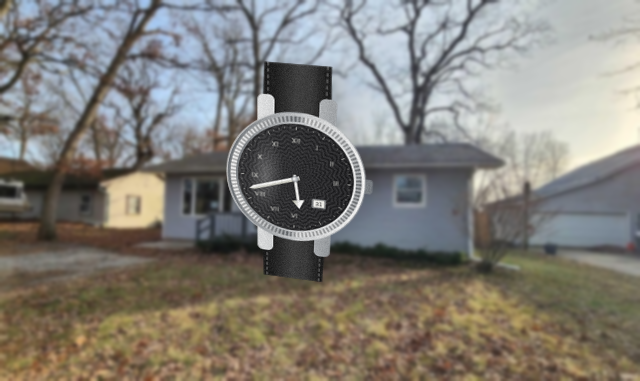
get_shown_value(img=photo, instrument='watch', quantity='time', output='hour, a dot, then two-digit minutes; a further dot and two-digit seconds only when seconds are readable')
5.42
